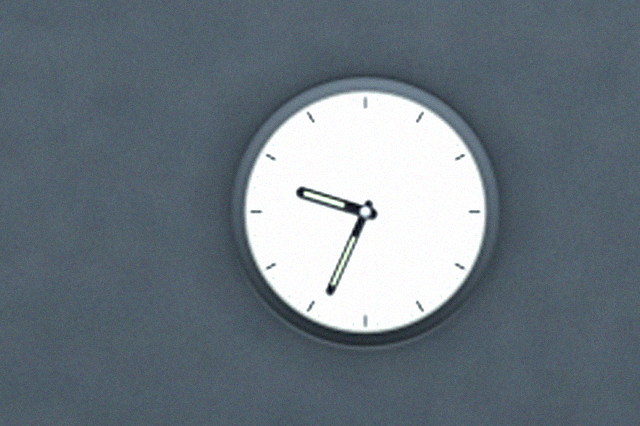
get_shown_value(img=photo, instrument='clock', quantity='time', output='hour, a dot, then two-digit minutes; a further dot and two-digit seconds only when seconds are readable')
9.34
